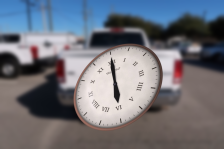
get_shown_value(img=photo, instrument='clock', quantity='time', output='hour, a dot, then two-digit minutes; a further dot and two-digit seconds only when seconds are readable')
6.00
